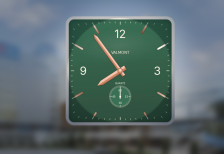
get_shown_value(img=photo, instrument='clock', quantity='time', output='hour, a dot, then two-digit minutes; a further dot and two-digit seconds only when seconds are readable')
7.54
